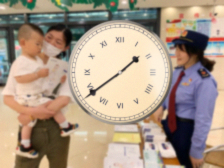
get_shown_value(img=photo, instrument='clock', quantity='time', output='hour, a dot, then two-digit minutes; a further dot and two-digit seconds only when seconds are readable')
1.39
